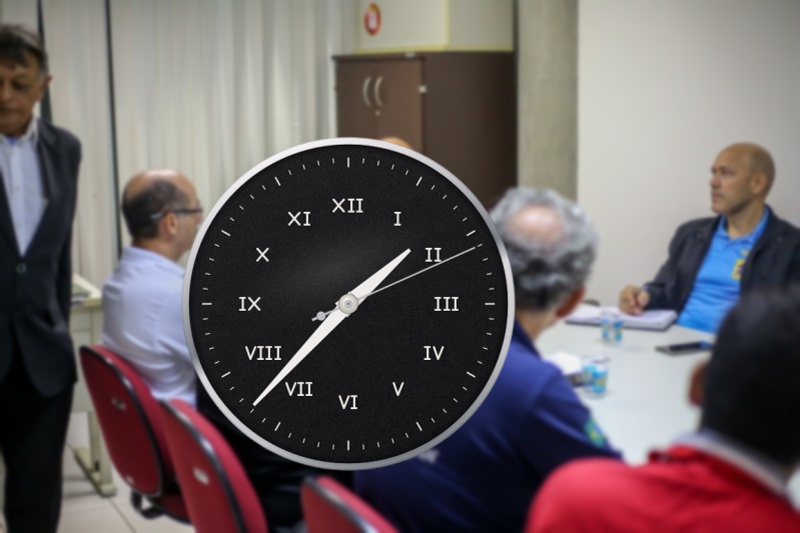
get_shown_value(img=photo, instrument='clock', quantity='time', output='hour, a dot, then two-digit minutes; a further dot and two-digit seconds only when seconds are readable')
1.37.11
